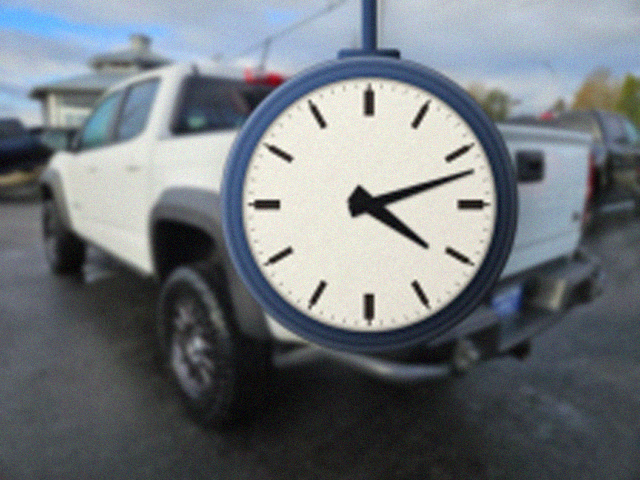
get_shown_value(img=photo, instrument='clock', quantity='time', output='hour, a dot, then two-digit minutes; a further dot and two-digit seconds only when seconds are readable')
4.12
